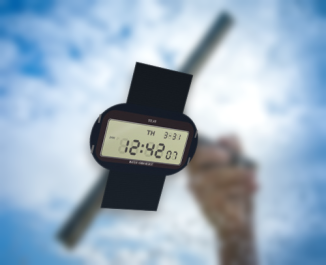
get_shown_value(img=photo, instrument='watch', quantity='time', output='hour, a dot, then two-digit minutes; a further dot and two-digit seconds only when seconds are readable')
12.42.07
